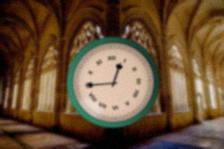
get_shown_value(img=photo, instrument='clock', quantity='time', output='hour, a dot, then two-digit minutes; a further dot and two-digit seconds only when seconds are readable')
12.45
